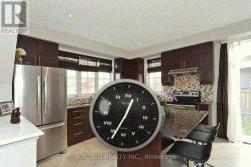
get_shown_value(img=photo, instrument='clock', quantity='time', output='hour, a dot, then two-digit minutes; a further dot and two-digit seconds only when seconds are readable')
12.34
